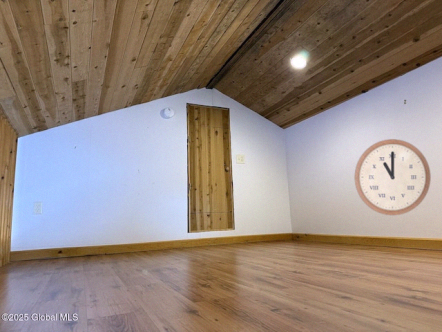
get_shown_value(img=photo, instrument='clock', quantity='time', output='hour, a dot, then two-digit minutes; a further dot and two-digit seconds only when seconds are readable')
11.00
